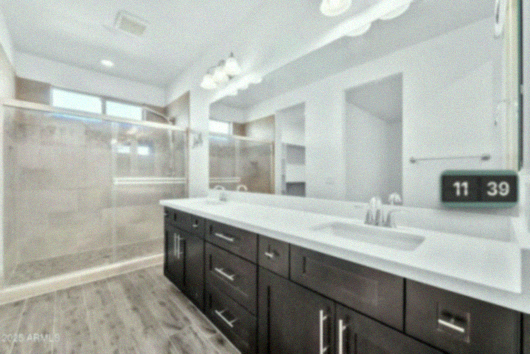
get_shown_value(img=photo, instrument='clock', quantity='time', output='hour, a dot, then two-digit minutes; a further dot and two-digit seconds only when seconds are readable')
11.39
